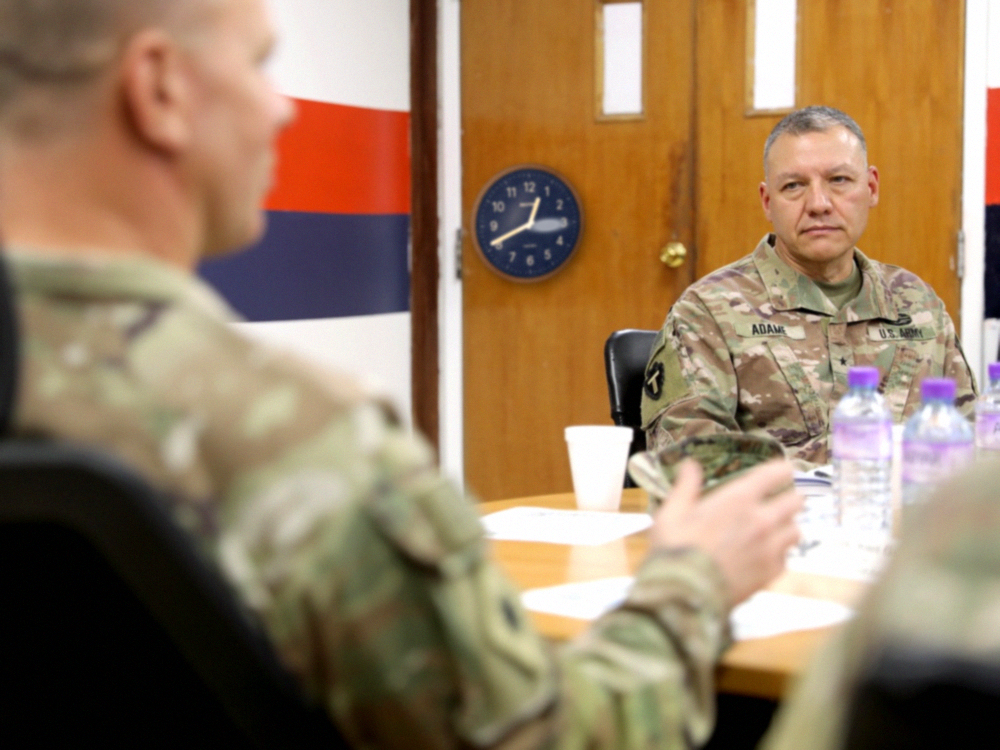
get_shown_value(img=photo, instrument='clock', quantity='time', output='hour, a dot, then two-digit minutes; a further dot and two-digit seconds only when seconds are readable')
12.41
